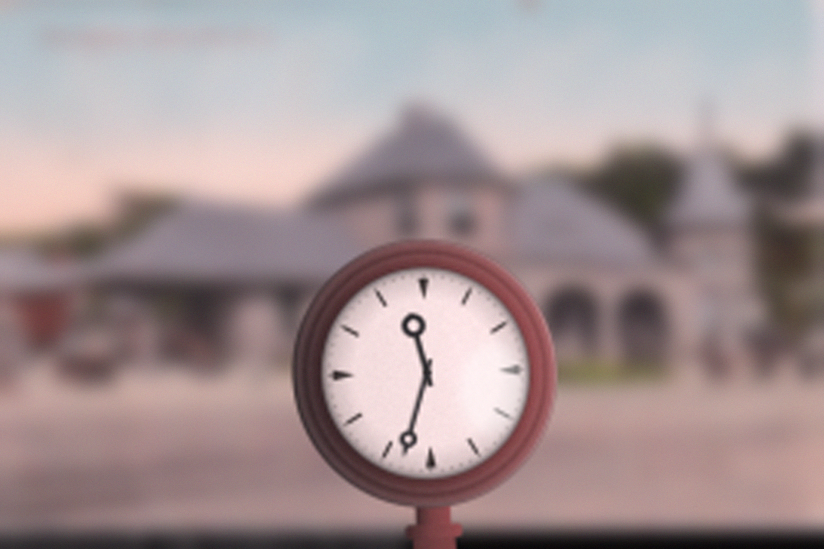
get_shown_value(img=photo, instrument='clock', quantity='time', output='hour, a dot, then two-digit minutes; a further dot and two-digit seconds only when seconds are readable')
11.33
